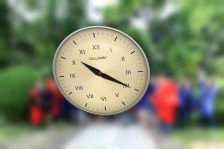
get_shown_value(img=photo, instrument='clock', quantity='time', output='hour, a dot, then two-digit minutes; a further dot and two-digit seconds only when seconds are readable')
10.20
